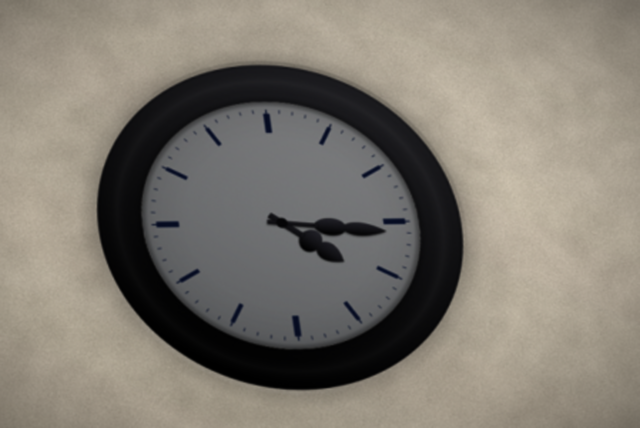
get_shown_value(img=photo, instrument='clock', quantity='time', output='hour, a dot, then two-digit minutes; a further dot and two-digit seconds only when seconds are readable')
4.16
